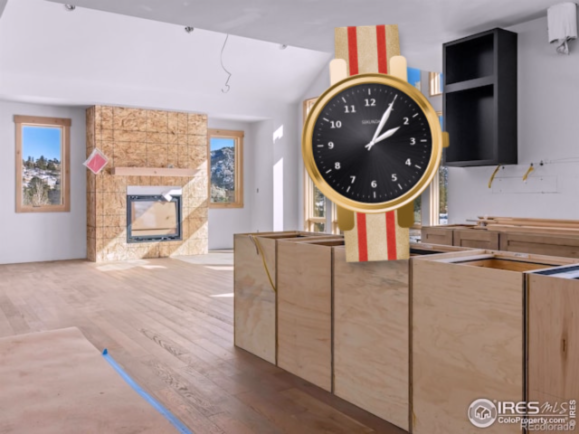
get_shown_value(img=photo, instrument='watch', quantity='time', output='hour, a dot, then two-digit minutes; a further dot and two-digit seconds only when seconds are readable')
2.05
